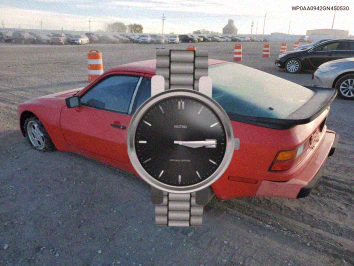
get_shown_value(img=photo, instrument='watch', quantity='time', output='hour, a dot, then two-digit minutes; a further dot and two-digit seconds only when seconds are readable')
3.15
